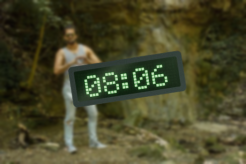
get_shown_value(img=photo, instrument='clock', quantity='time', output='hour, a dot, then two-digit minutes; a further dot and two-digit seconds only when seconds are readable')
8.06
